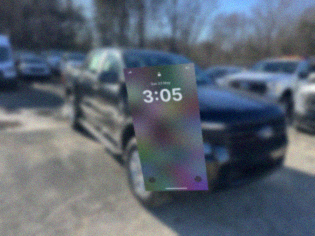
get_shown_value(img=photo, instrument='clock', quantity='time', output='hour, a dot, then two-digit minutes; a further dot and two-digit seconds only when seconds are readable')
3.05
